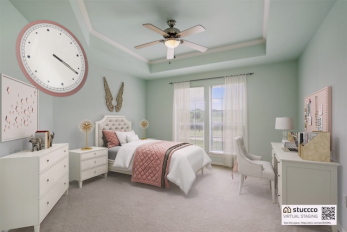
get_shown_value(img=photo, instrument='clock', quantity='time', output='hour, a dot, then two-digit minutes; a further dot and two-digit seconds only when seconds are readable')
4.22
